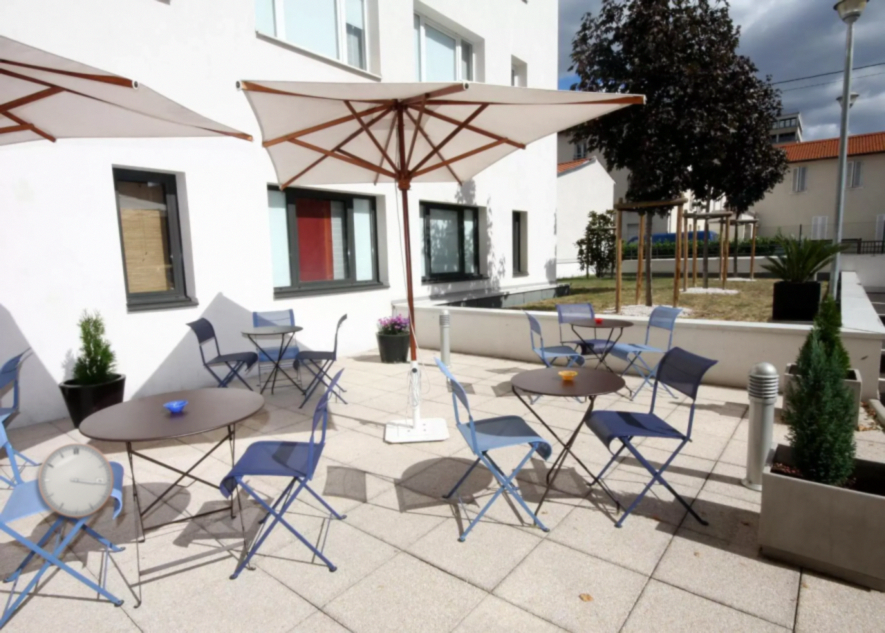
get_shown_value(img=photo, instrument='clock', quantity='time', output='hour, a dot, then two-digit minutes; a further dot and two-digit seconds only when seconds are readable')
3.16
